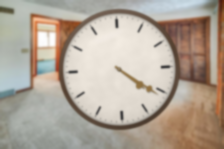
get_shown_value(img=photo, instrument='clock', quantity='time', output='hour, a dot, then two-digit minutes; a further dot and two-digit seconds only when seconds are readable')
4.21
